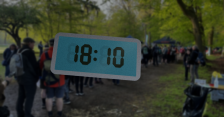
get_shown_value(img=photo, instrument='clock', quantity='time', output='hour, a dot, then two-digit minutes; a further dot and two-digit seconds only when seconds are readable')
18.10
